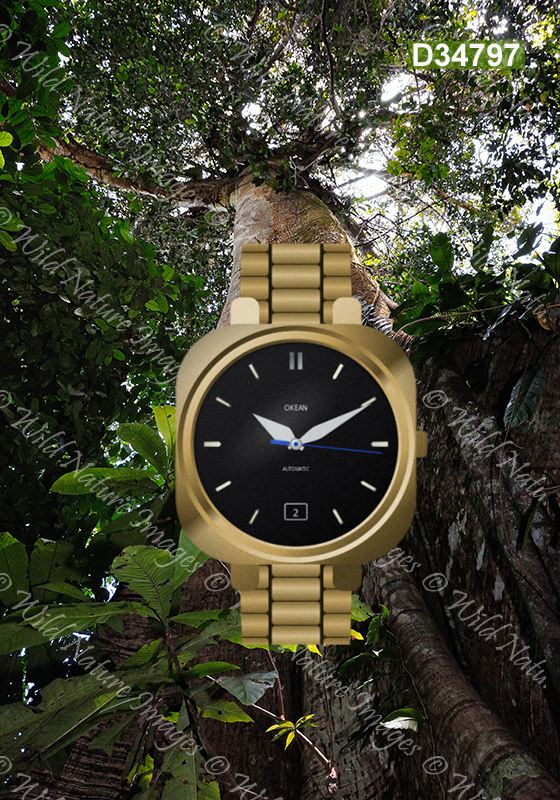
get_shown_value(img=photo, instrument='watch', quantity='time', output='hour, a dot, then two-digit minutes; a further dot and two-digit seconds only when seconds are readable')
10.10.16
